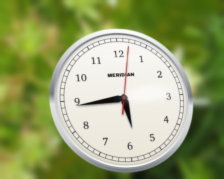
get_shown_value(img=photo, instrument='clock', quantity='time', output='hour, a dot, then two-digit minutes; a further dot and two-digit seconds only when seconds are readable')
5.44.02
